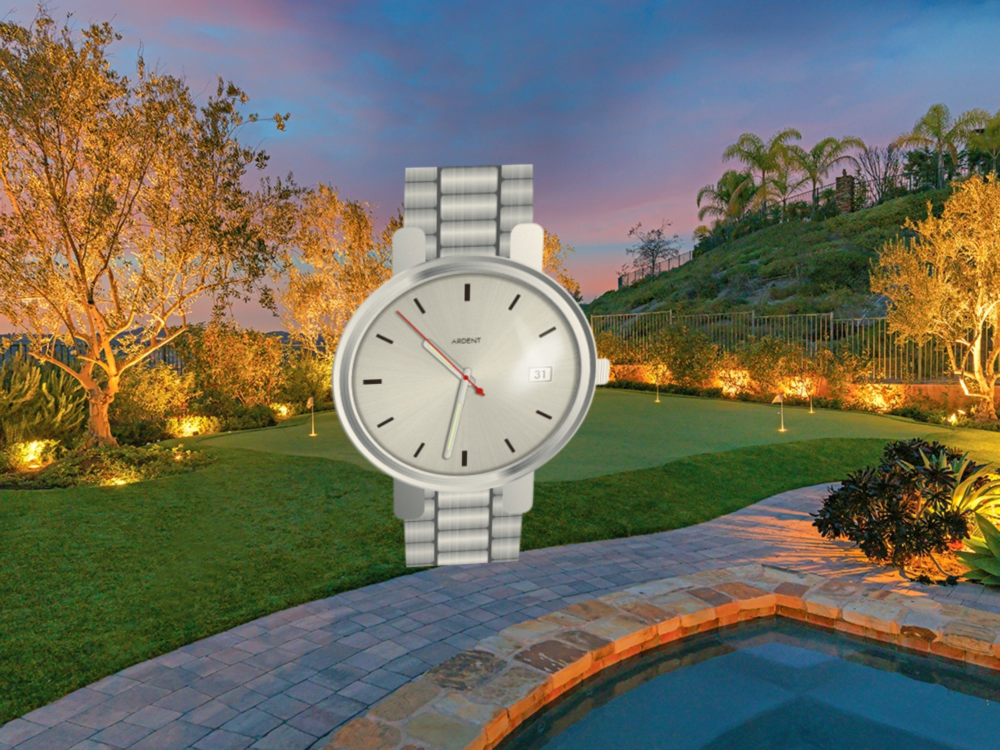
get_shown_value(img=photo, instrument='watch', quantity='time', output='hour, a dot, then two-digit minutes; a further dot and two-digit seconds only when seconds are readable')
10.31.53
